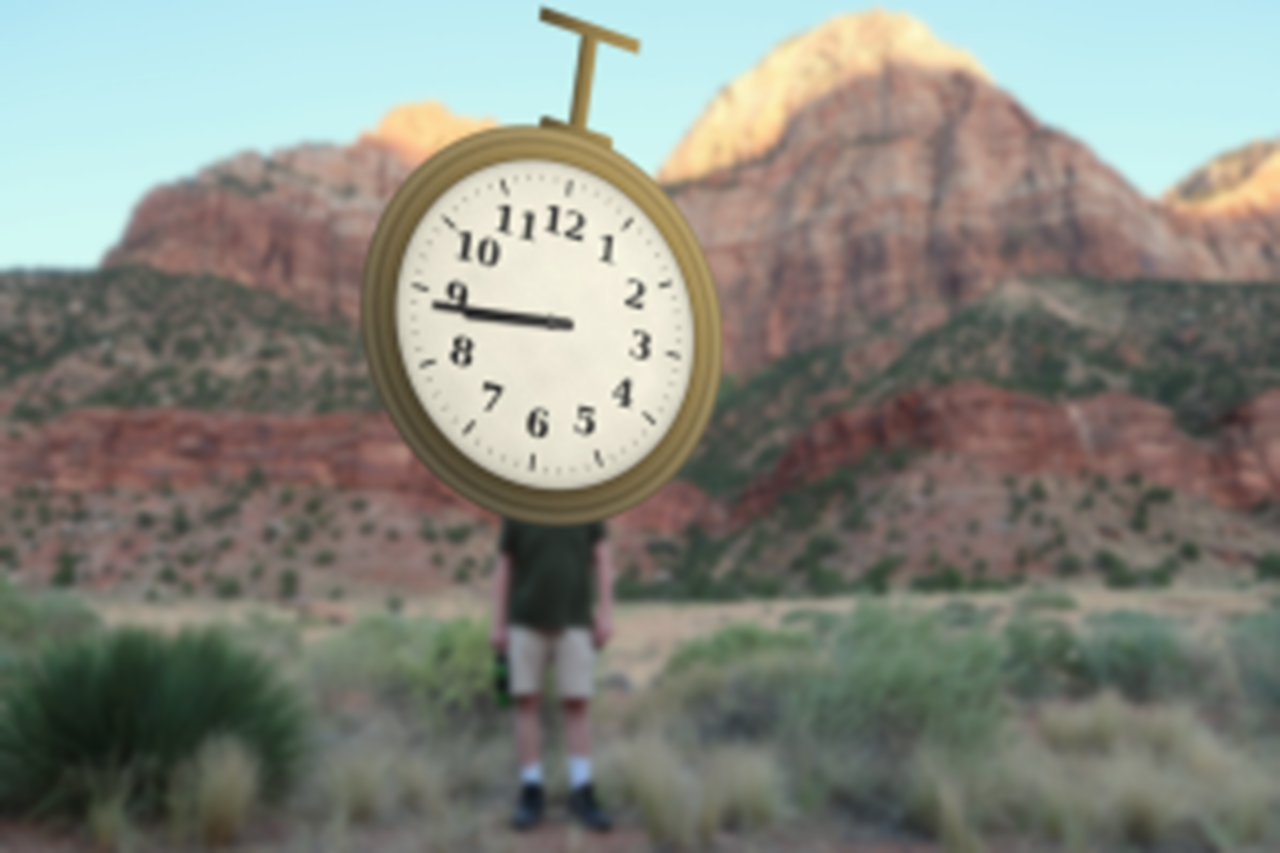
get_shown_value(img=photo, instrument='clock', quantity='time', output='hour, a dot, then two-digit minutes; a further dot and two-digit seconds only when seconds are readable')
8.44
